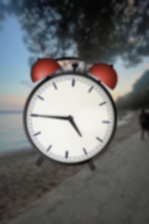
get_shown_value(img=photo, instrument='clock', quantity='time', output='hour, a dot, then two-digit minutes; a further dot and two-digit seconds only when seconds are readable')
4.45
